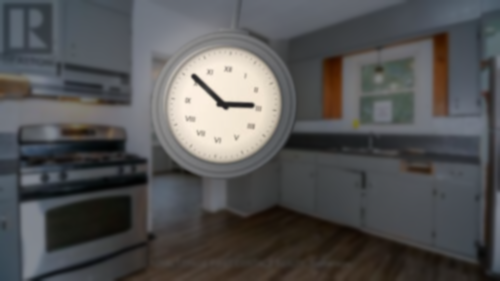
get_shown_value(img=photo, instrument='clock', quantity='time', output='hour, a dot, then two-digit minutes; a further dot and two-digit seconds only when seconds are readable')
2.51
